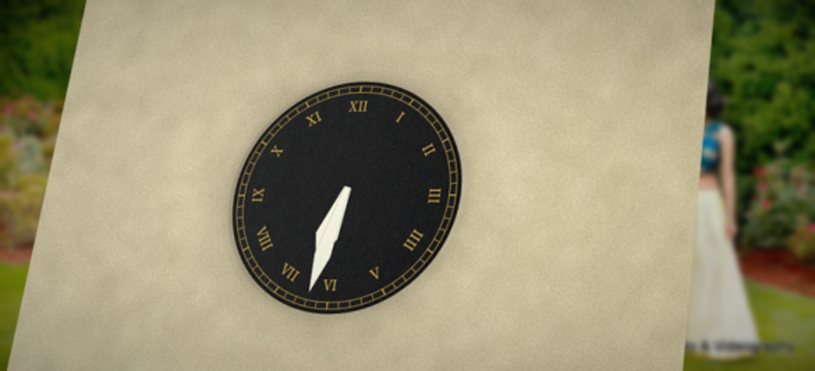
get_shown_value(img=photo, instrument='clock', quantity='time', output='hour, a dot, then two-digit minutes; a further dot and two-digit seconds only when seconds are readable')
6.32
